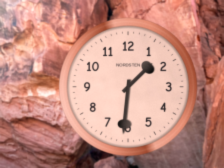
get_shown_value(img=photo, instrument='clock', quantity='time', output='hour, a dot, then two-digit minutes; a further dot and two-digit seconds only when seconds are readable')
1.31
